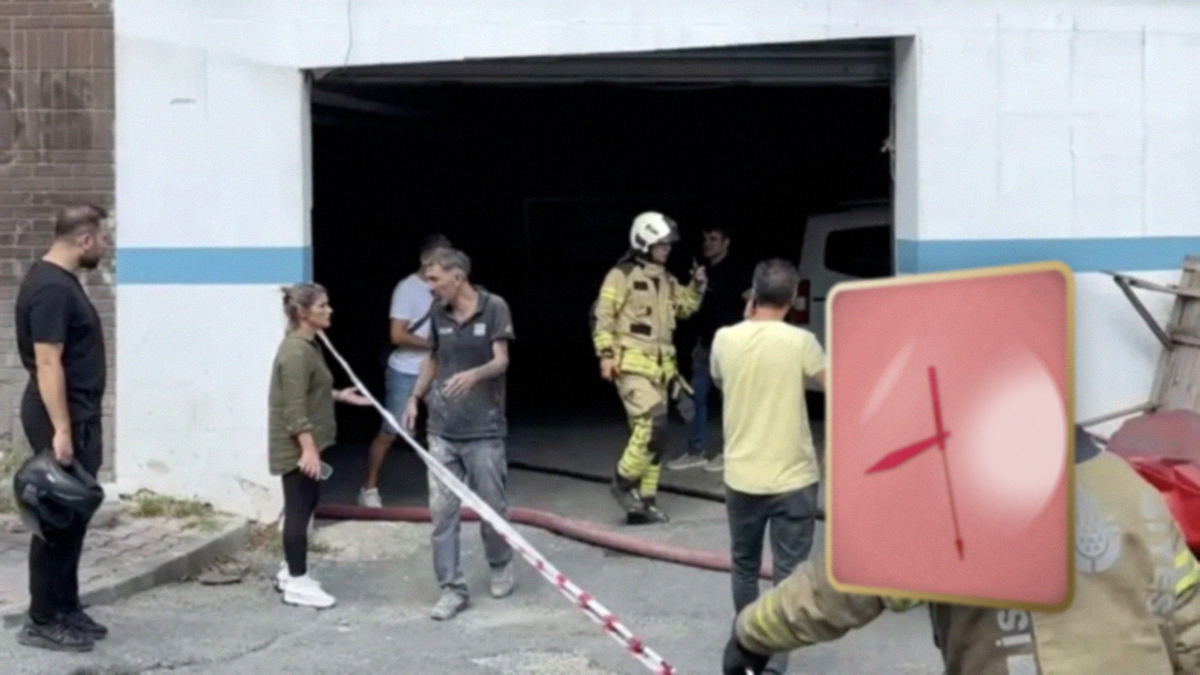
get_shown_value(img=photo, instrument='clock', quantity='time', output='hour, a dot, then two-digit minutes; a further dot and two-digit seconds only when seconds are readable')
11.41.28
